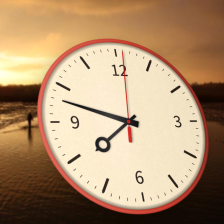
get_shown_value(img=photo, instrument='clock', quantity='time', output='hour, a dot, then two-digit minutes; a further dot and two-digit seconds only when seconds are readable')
7.48.01
